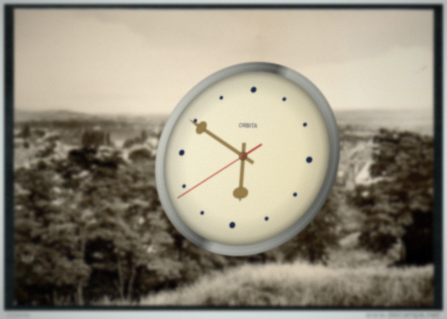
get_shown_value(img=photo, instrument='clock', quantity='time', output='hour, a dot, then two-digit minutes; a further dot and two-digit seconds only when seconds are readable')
5.49.39
